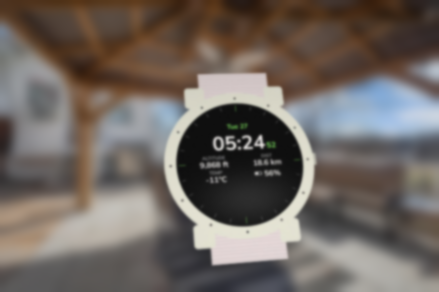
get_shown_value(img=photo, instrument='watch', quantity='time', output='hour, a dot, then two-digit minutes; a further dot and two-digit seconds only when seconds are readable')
5.24
